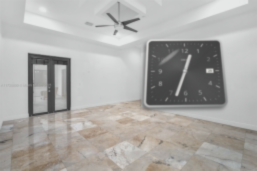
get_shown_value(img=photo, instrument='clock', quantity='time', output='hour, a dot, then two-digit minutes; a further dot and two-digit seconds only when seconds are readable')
12.33
